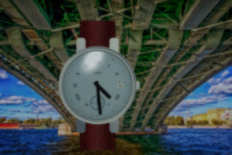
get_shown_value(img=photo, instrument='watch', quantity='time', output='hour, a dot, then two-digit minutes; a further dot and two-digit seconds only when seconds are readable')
4.29
